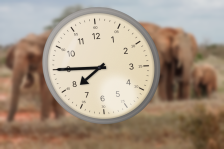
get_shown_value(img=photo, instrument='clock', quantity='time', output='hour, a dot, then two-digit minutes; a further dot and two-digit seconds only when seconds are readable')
7.45
